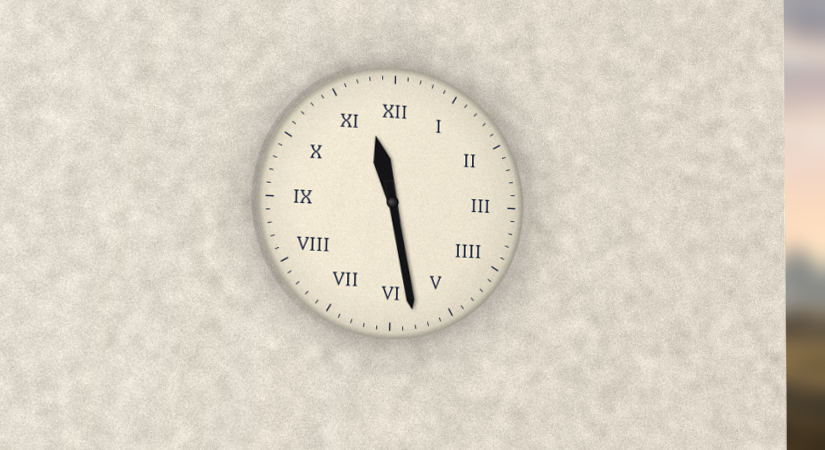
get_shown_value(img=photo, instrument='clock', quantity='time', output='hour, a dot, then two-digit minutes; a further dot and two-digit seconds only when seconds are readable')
11.28
